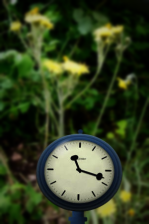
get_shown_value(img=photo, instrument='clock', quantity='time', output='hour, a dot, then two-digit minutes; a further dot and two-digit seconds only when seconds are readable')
11.18
